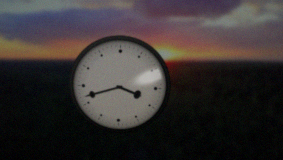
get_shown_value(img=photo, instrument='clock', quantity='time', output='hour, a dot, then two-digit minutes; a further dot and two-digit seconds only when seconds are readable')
3.42
